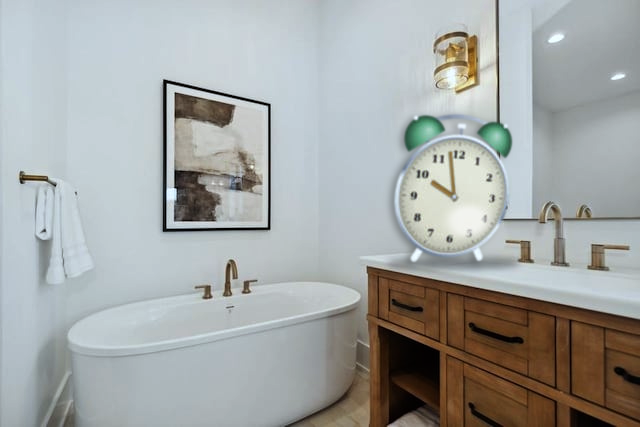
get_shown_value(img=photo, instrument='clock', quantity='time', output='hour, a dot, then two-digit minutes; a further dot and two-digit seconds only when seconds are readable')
9.58
